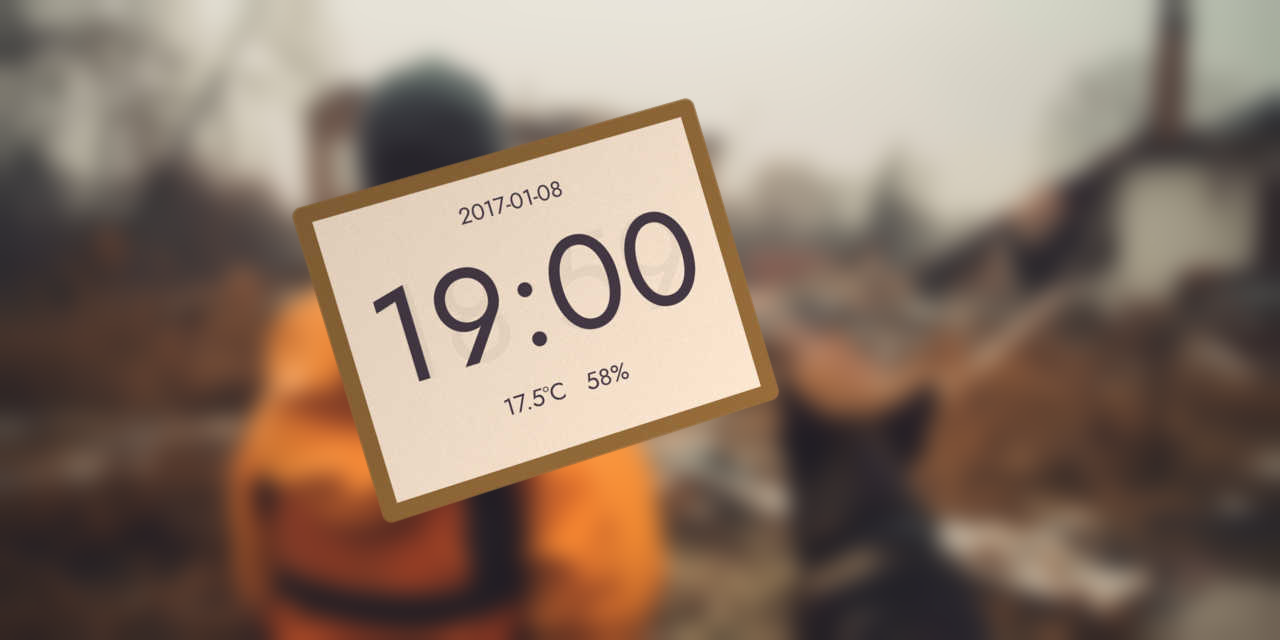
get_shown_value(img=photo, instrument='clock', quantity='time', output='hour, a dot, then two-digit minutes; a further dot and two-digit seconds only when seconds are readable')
19.00
